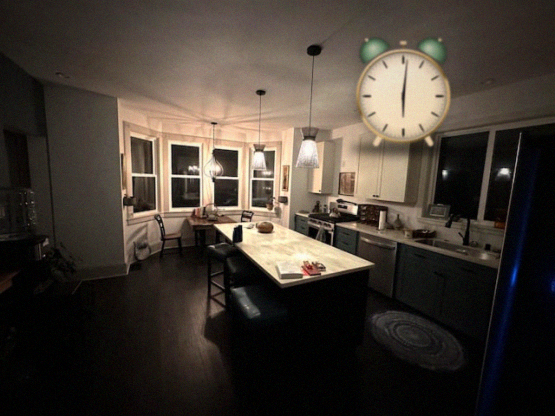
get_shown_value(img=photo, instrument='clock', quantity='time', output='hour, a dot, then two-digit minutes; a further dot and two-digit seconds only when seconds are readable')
6.01
